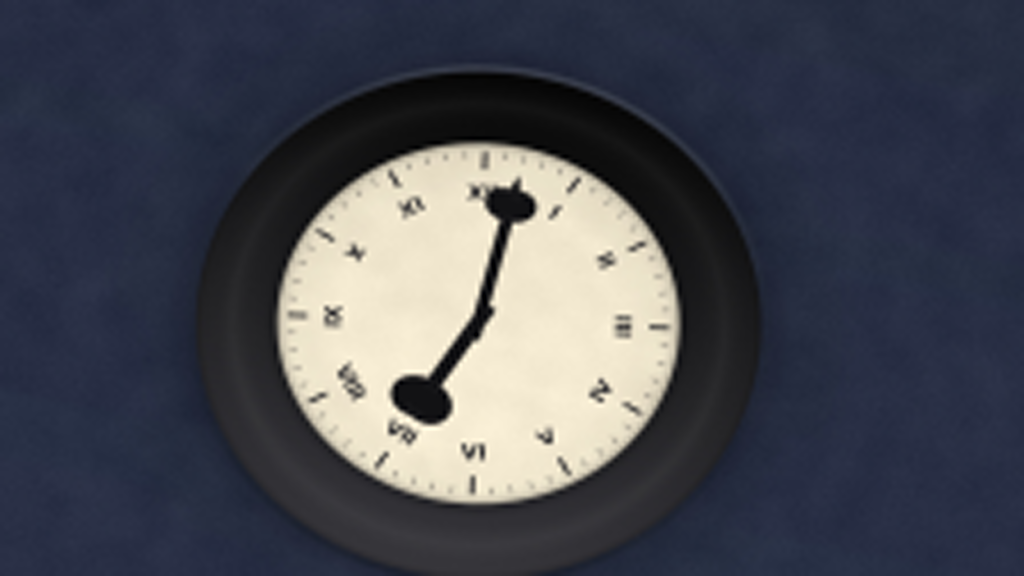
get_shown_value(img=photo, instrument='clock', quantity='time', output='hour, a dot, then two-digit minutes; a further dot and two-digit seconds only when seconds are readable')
7.02
